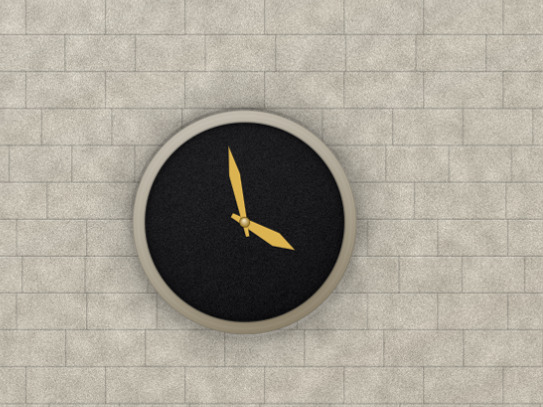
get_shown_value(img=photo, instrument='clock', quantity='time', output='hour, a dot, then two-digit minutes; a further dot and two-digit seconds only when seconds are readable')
3.58
